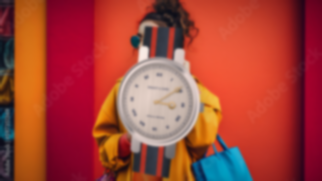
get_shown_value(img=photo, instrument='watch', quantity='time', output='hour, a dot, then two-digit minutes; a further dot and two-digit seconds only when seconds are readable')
3.09
